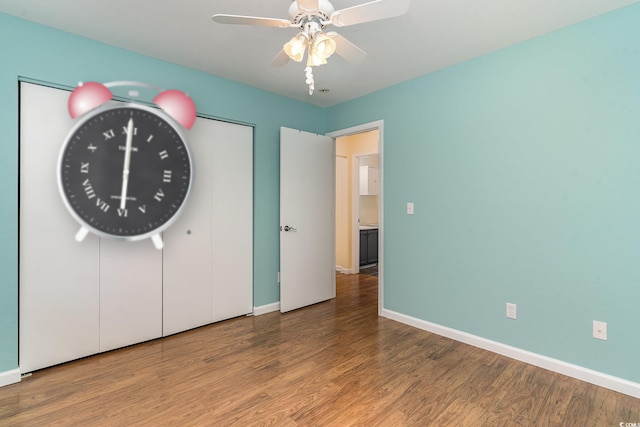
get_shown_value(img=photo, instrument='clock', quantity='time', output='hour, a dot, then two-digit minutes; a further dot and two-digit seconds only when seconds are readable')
6.00
